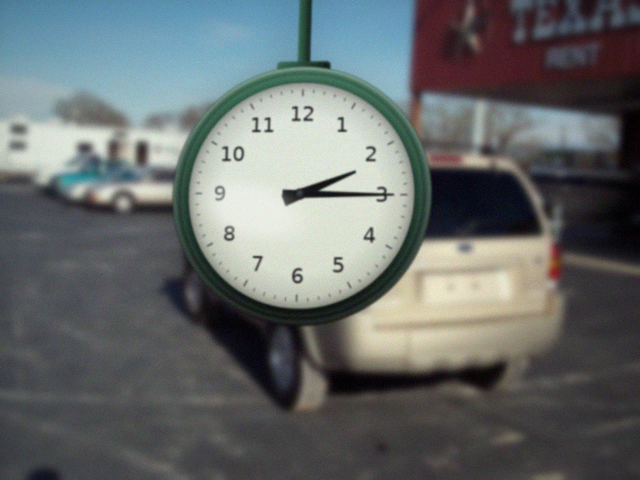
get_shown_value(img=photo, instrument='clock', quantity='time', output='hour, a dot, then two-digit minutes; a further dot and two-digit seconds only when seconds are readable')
2.15
